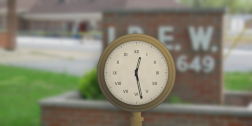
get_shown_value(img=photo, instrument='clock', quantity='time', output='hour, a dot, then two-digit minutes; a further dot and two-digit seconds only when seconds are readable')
12.28
